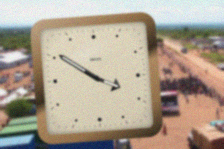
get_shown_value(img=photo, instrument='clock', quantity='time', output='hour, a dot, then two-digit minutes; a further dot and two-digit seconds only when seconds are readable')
3.51
